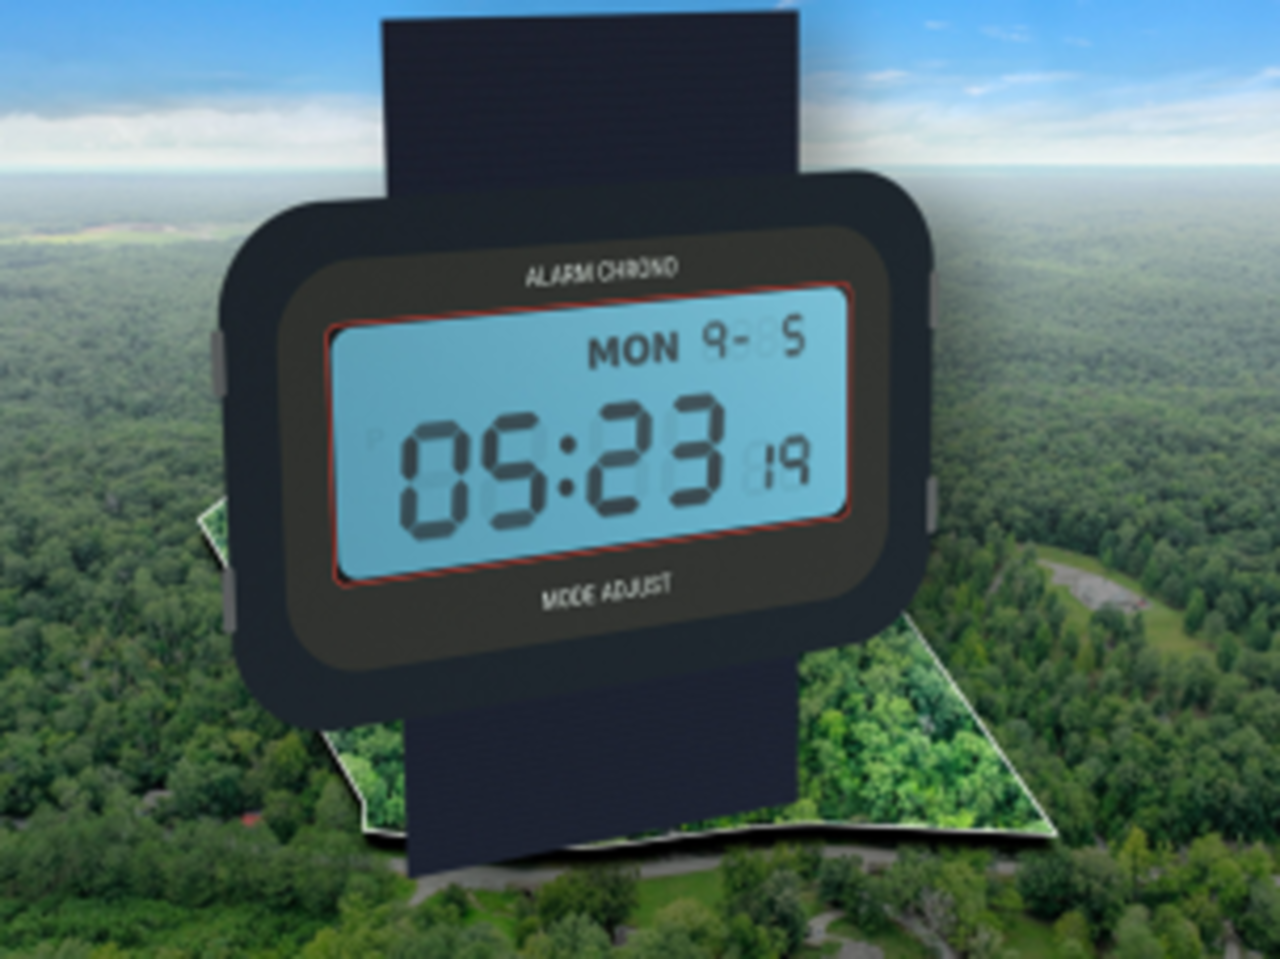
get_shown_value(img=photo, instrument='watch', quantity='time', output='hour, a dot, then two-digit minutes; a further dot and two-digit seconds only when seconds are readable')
5.23.19
